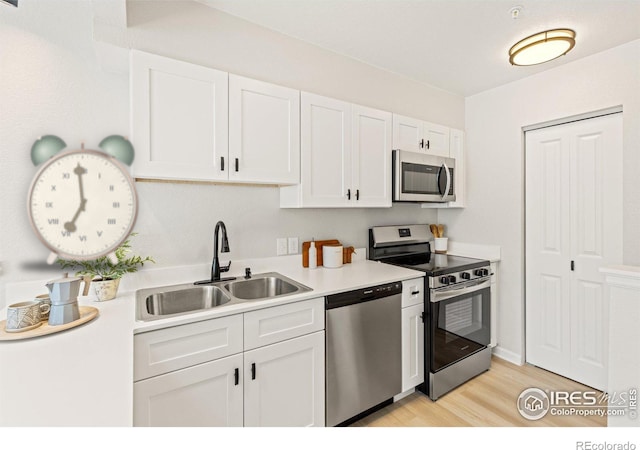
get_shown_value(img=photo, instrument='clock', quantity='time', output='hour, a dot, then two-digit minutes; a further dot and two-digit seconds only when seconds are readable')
6.59
